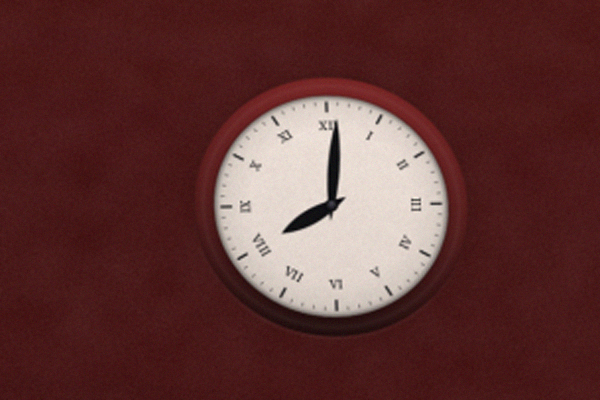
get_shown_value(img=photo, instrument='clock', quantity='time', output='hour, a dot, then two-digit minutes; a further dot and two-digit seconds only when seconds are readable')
8.01
